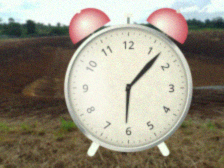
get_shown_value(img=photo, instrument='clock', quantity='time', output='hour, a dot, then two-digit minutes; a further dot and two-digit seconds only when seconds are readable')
6.07
